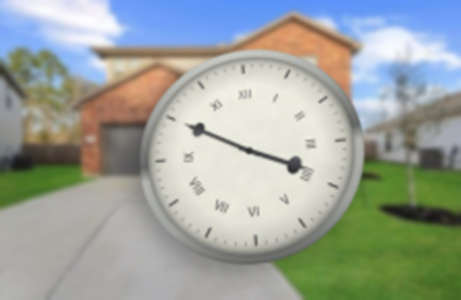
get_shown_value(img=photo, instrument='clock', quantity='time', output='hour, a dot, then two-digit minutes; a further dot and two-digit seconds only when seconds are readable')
3.50
